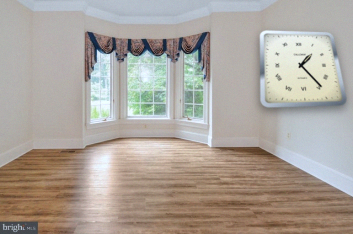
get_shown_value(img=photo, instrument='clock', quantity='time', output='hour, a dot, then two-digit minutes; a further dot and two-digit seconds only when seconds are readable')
1.24
